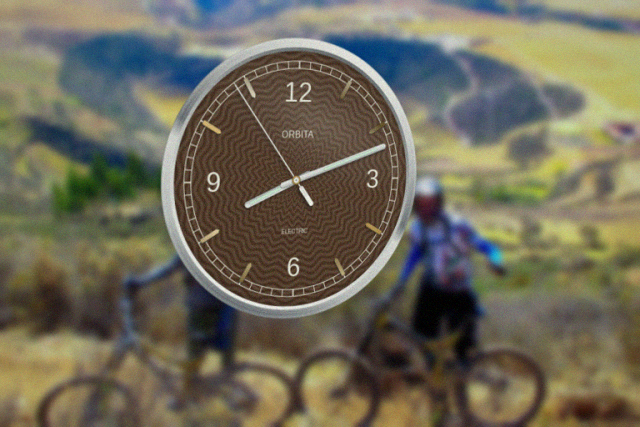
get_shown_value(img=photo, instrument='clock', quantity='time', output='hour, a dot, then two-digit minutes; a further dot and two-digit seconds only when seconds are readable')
8.11.54
